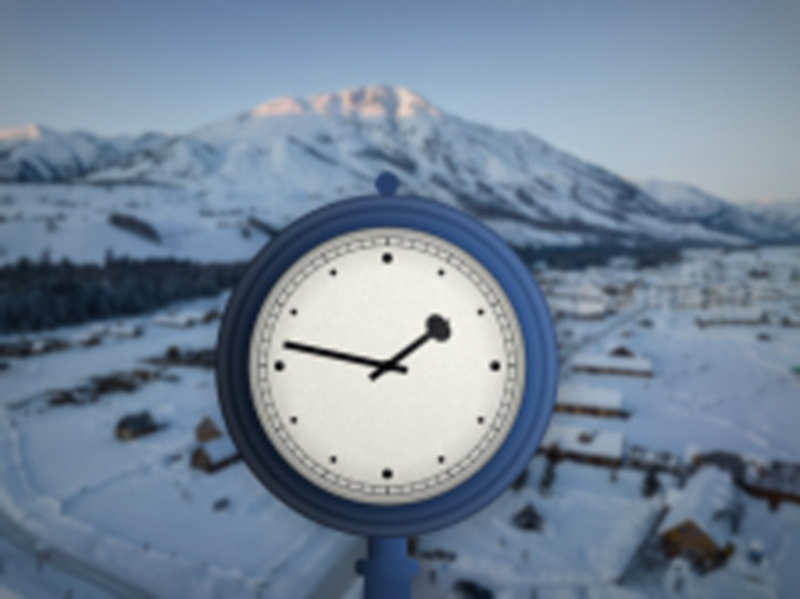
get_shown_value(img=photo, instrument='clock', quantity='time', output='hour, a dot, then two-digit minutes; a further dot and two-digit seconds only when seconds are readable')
1.47
